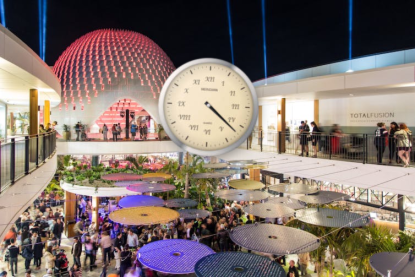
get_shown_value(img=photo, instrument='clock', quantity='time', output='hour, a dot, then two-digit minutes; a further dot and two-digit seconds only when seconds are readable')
4.22
